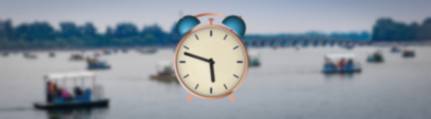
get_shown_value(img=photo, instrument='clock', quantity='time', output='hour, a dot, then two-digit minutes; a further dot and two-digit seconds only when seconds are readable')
5.48
